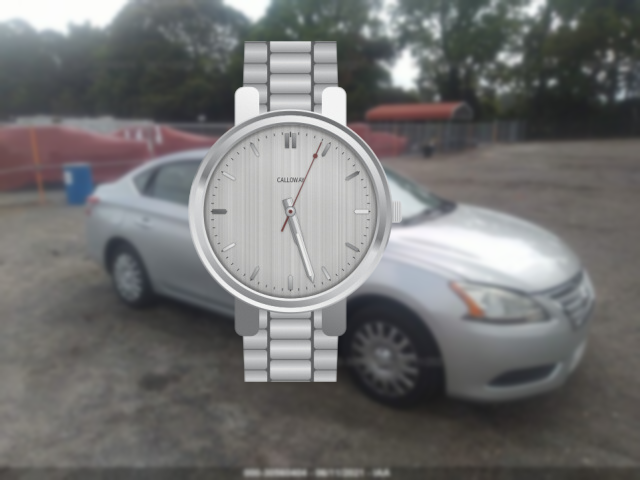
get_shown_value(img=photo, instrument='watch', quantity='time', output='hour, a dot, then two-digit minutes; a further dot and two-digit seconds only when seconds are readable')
5.27.04
